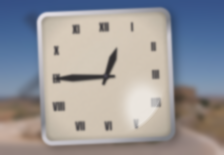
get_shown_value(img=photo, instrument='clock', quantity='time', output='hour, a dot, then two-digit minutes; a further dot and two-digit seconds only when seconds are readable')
12.45
